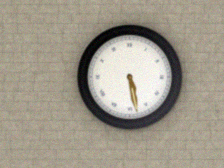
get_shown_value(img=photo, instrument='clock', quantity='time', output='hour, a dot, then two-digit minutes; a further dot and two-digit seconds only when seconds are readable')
5.28
